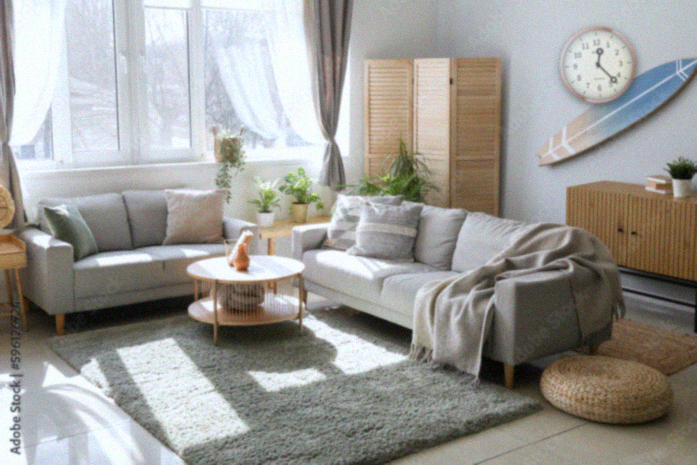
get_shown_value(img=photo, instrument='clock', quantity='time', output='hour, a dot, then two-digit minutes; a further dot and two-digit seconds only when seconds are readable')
12.23
